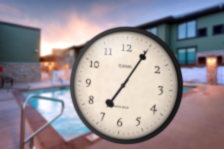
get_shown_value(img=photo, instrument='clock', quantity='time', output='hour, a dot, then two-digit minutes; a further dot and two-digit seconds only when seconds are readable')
7.05
